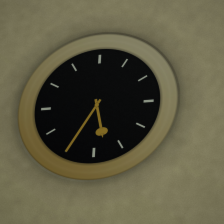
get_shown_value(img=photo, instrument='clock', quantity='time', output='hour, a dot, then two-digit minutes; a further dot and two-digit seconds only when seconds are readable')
5.35
